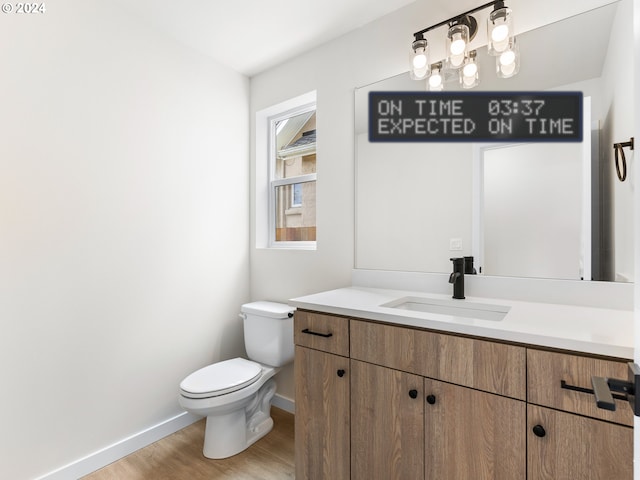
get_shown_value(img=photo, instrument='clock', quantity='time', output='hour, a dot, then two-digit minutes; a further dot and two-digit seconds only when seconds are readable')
3.37
